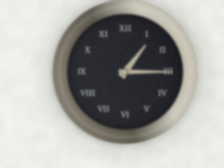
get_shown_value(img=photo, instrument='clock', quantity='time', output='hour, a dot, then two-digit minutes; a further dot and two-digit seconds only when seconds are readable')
1.15
